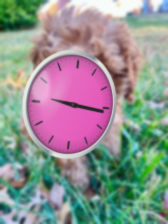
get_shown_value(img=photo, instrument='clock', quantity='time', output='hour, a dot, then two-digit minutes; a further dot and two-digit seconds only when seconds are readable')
9.16
